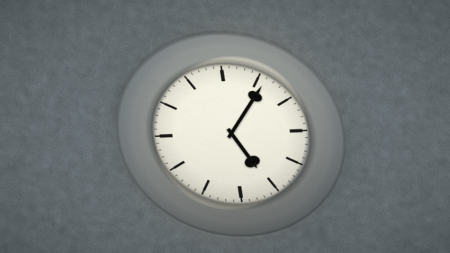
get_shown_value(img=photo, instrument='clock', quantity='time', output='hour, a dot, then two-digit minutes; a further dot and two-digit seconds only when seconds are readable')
5.06
